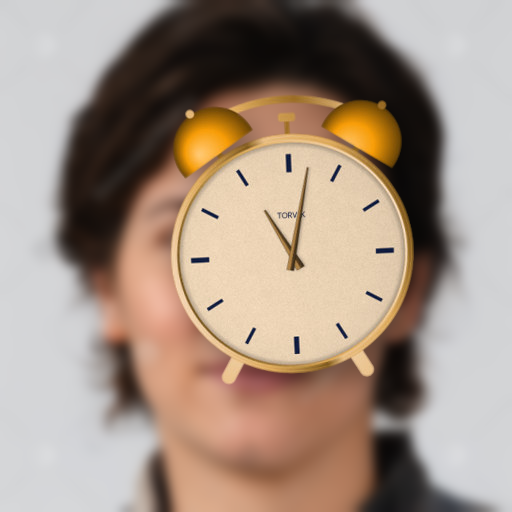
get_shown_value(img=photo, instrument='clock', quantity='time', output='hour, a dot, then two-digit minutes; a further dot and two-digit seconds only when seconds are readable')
11.02
